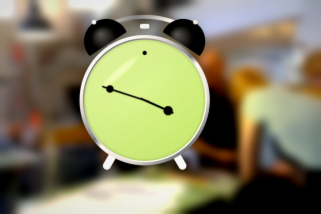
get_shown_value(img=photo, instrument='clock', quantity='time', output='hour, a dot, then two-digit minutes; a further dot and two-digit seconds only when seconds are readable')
3.48
